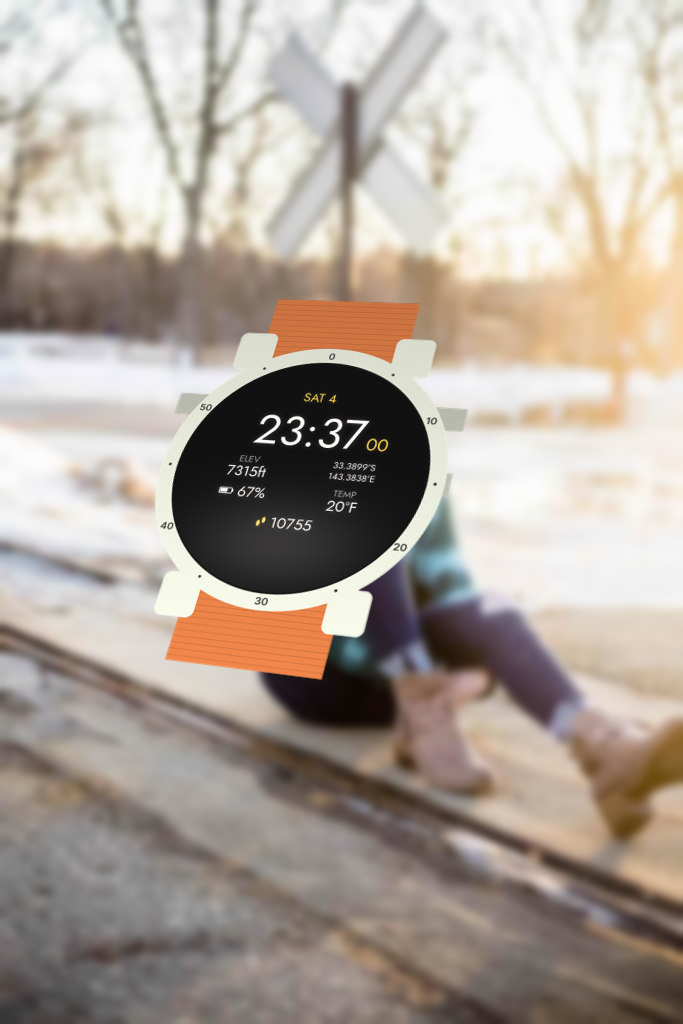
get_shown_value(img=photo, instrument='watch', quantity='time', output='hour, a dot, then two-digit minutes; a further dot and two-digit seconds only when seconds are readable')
23.37.00
